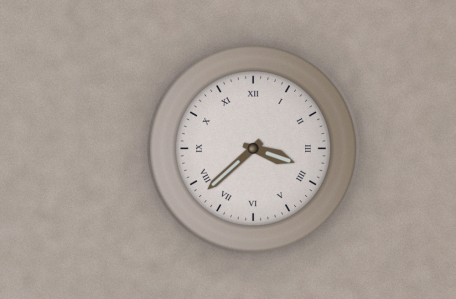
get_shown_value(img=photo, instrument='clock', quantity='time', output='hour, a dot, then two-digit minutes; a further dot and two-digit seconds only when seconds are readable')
3.38
